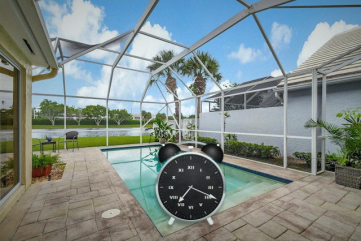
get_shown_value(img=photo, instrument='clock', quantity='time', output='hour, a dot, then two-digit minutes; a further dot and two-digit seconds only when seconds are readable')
7.19
